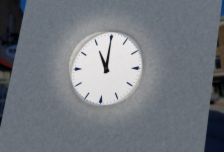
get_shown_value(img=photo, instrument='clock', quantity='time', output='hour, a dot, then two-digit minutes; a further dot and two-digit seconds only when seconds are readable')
11.00
